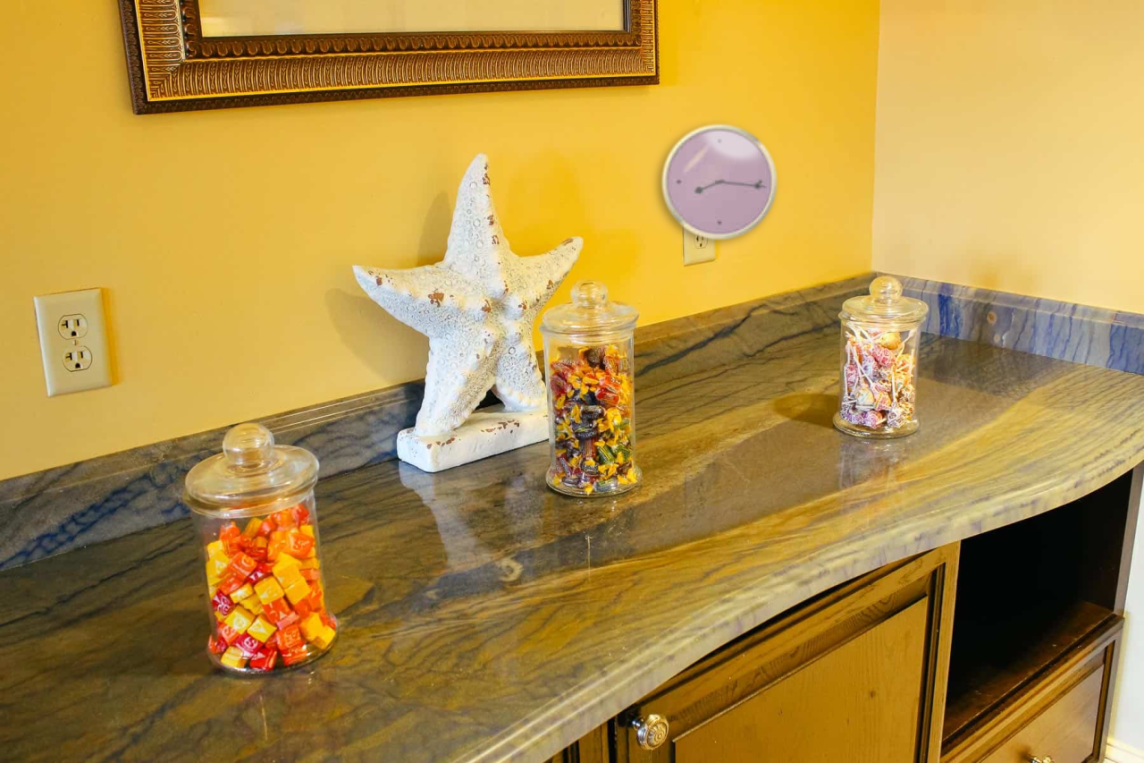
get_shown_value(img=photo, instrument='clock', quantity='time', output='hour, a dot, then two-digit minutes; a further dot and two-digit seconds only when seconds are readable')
8.16
